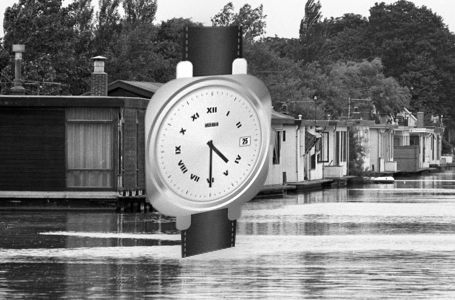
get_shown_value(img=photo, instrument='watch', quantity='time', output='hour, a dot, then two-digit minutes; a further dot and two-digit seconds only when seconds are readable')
4.30
